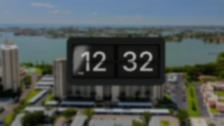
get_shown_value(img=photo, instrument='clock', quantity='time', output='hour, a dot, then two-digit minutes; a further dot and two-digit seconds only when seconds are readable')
12.32
